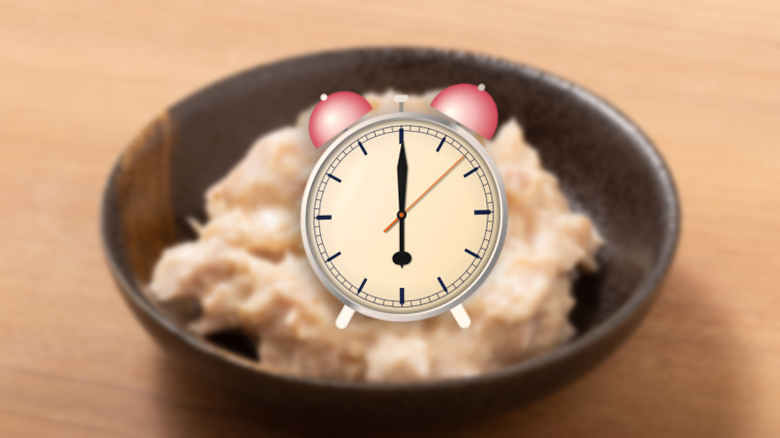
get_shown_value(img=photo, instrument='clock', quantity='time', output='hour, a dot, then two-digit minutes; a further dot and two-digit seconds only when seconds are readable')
6.00.08
